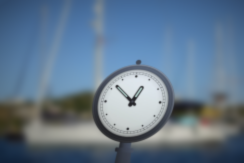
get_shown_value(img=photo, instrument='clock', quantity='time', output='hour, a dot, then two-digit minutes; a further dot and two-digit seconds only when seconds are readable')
12.52
